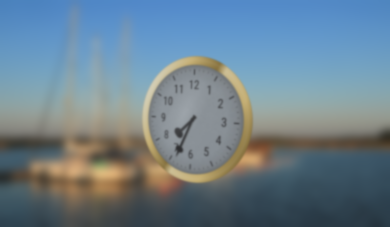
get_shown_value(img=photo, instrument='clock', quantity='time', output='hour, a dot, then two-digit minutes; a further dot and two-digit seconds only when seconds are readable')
7.34
